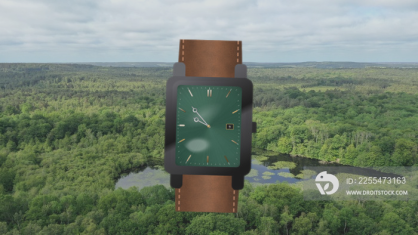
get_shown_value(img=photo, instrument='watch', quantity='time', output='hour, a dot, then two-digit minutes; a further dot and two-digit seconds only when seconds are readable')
9.53
